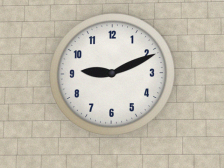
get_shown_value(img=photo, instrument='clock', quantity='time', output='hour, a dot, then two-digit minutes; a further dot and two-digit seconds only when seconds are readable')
9.11
